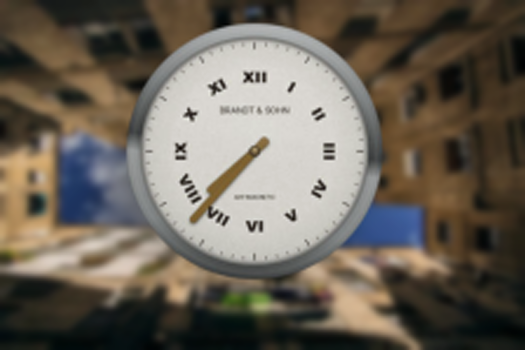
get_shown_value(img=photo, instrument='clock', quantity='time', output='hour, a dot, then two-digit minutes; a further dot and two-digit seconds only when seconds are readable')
7.37
